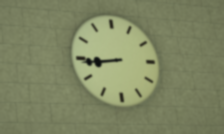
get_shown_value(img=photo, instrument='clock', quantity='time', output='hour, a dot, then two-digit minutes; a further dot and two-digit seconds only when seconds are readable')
8.44
